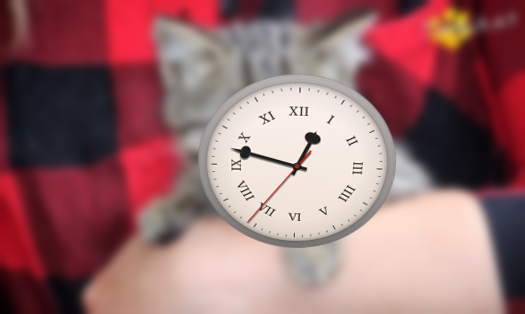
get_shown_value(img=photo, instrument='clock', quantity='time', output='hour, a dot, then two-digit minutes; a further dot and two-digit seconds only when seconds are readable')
12.47.36
